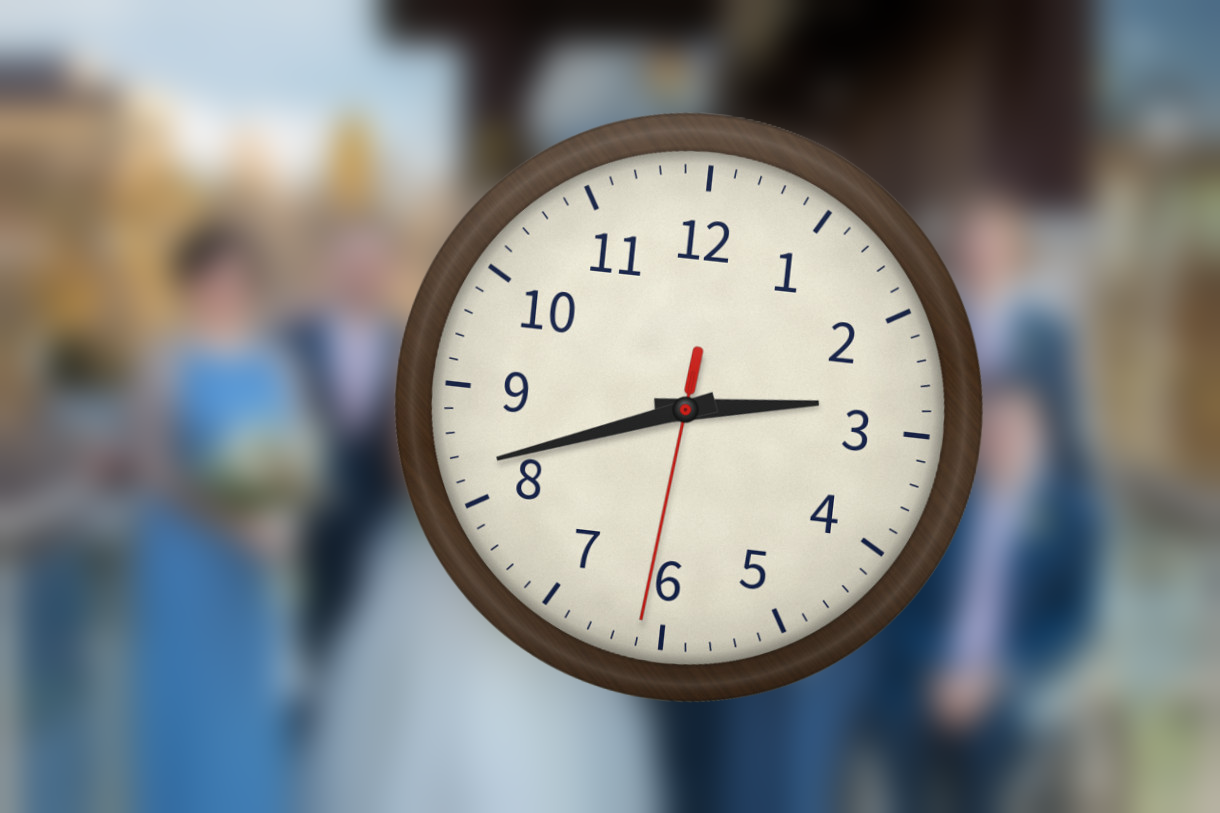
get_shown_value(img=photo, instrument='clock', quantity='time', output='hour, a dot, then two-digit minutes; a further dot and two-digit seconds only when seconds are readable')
2.41.31
